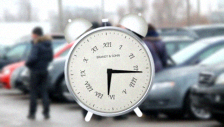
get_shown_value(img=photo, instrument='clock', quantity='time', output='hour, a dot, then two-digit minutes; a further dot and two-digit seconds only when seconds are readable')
6.16
